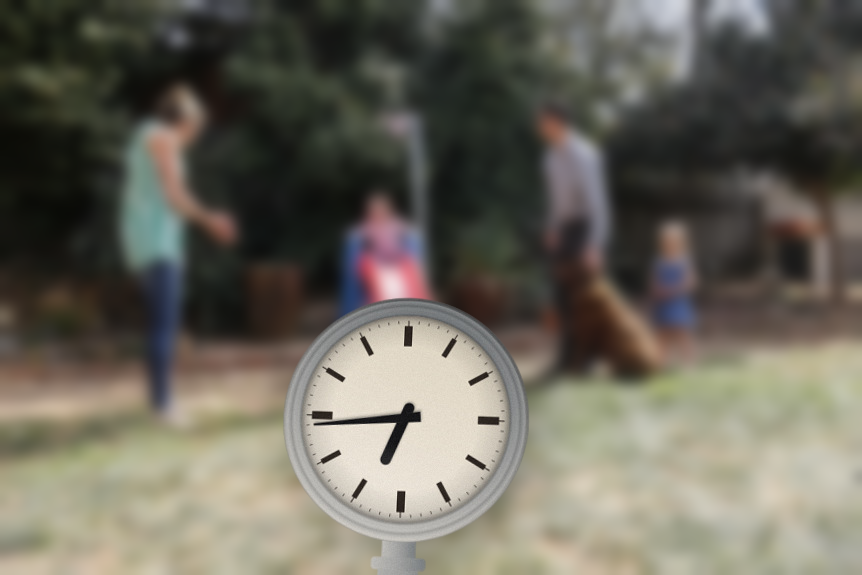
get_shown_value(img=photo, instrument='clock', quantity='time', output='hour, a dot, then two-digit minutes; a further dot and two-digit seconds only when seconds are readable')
6.44
